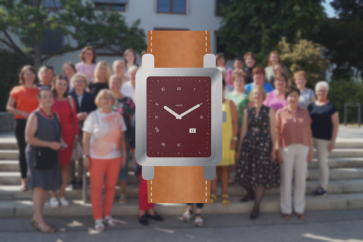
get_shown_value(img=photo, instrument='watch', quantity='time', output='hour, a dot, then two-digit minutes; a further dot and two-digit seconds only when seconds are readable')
10.10
